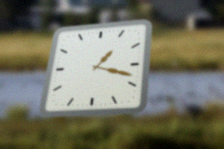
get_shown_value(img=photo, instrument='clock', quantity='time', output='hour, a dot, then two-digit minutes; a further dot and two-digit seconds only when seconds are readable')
1.18
